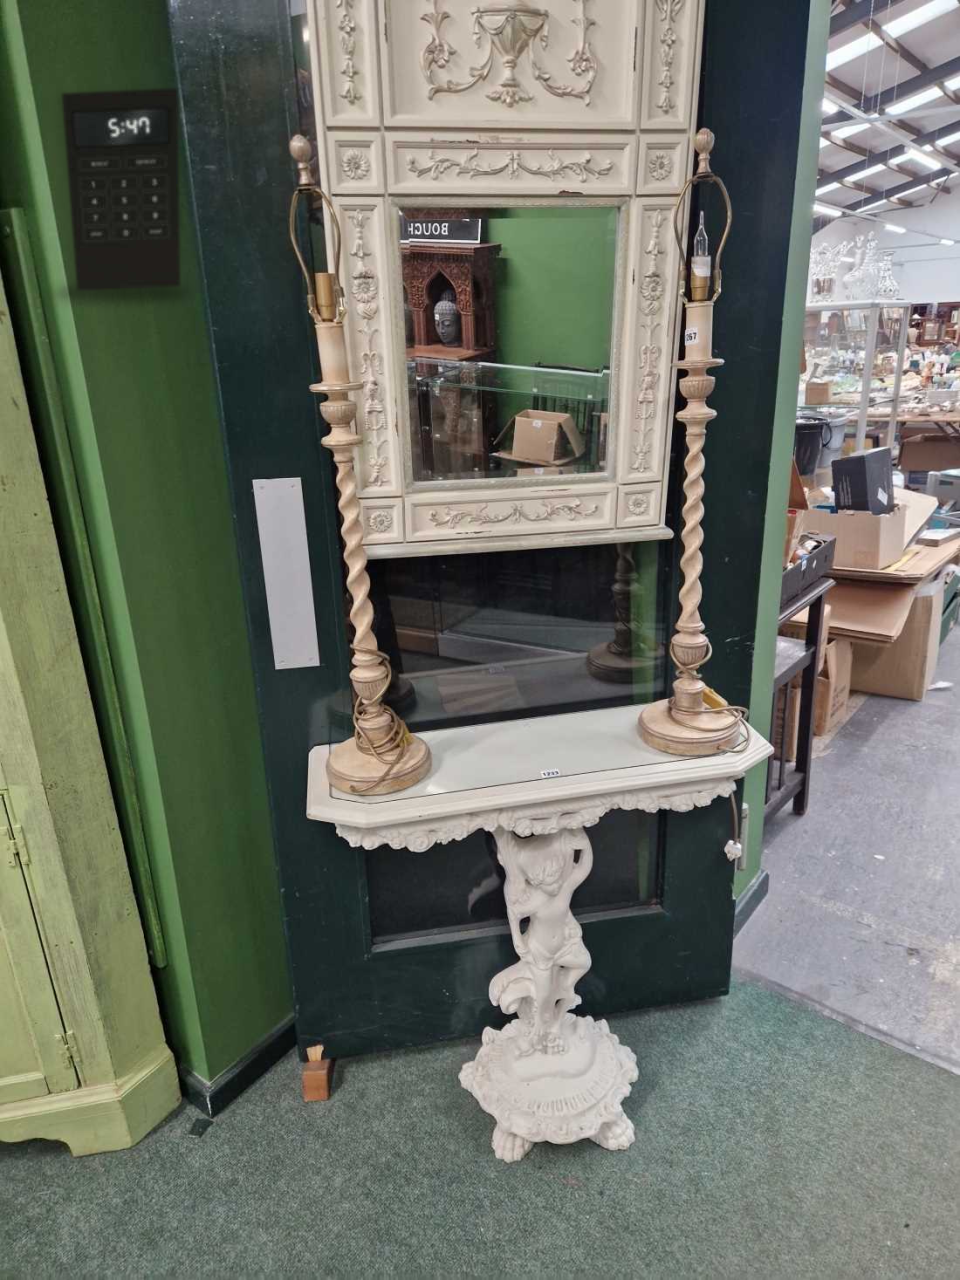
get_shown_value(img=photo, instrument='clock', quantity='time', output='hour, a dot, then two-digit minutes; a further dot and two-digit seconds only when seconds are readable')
5.47
